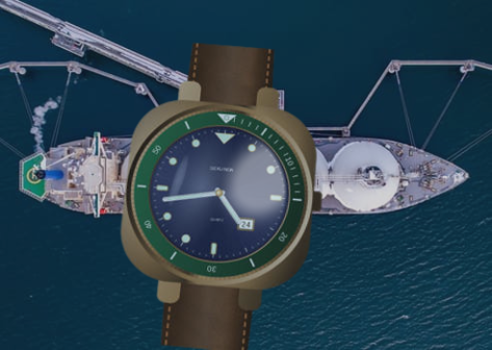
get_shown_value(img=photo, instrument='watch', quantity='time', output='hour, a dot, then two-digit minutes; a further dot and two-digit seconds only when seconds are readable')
4.43
